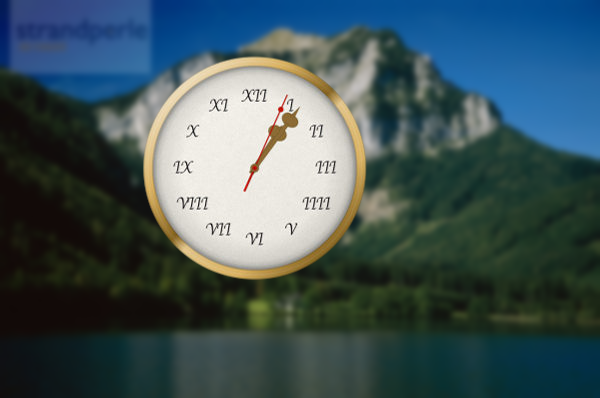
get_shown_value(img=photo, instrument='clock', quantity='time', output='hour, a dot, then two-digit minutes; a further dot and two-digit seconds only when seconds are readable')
1.06.04
